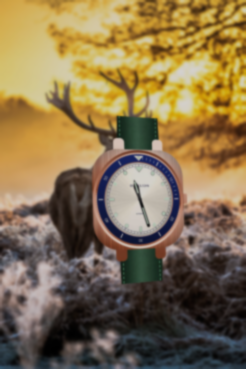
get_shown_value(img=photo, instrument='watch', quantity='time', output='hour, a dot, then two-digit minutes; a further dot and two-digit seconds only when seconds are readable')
11.27
